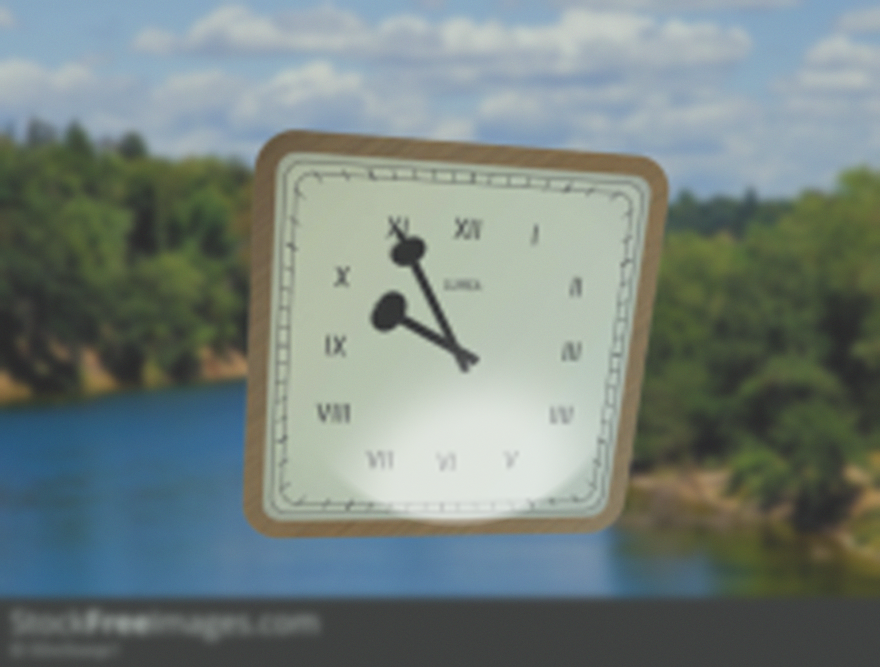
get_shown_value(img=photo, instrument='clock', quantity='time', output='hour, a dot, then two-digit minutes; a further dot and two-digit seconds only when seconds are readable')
9.55
